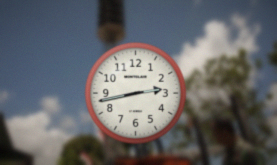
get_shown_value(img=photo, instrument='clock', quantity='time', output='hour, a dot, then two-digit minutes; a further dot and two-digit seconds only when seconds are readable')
2.43
